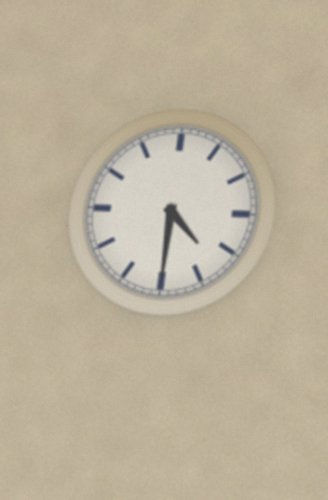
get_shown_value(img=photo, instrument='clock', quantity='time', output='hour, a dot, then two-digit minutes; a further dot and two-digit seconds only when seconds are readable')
4.30
